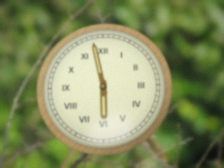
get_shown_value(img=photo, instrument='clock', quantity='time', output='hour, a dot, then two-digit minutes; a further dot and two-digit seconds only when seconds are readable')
5.58
